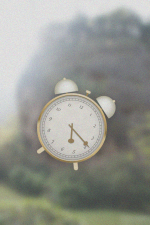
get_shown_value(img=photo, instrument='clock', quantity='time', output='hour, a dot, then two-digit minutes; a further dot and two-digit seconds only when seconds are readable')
5.19
